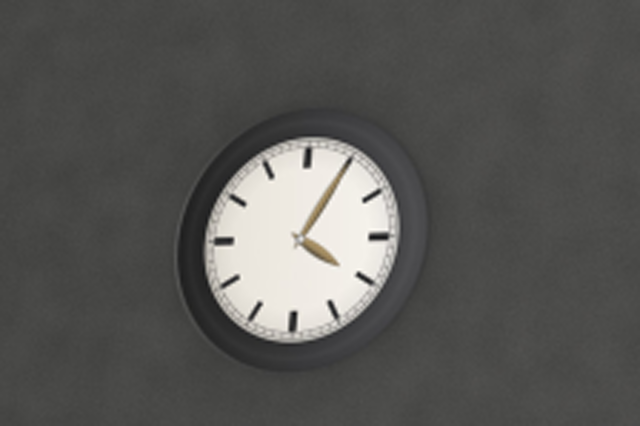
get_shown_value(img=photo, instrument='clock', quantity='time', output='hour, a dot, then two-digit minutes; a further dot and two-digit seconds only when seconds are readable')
4.05
